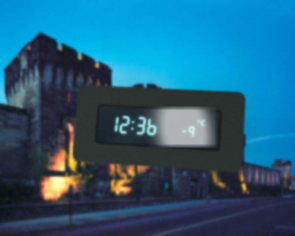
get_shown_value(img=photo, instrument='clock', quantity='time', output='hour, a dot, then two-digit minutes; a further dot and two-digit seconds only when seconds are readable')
12.36
